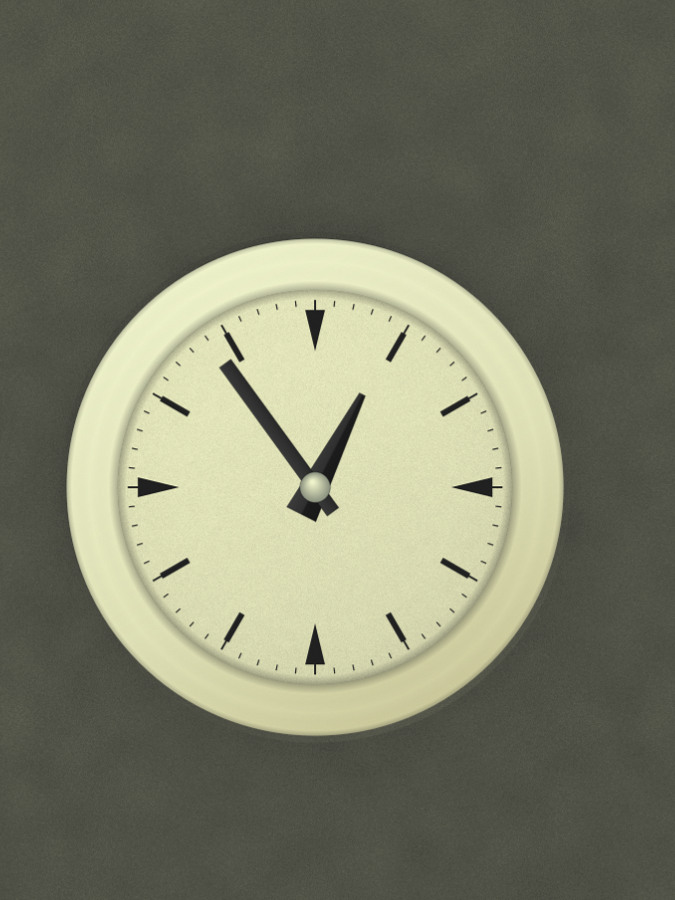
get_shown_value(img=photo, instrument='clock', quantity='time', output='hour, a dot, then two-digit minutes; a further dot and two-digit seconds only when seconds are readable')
12.54
